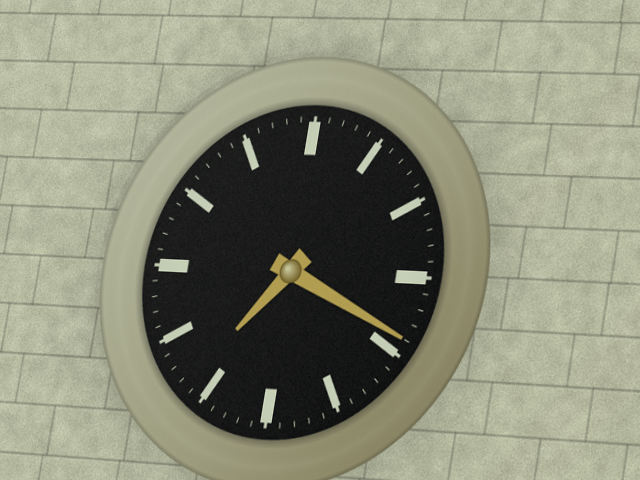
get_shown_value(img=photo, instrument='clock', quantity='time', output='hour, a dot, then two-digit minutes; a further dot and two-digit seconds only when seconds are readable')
7.19
